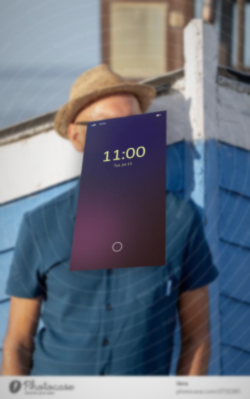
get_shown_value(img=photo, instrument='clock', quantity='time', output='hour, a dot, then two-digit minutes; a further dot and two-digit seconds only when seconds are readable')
11.00
